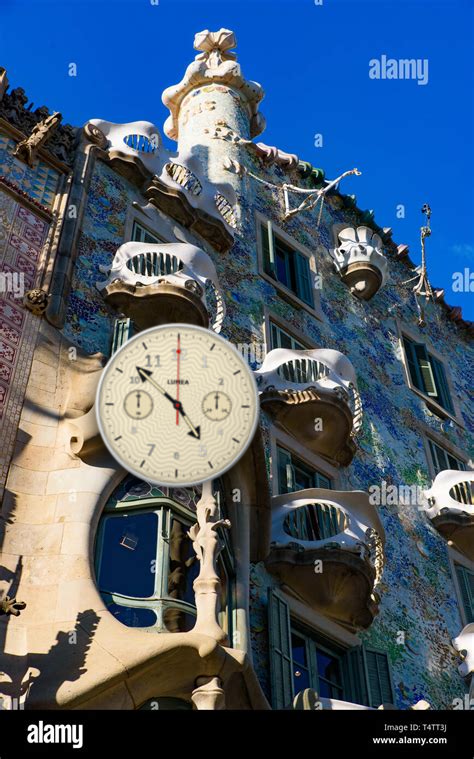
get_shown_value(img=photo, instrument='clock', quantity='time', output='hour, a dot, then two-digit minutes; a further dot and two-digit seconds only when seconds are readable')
4.52
